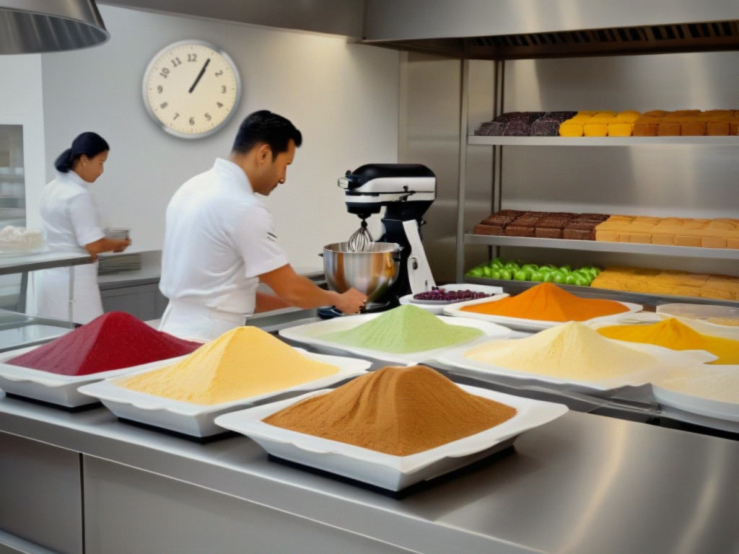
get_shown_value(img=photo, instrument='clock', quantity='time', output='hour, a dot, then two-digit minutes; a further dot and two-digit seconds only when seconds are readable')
1.05
